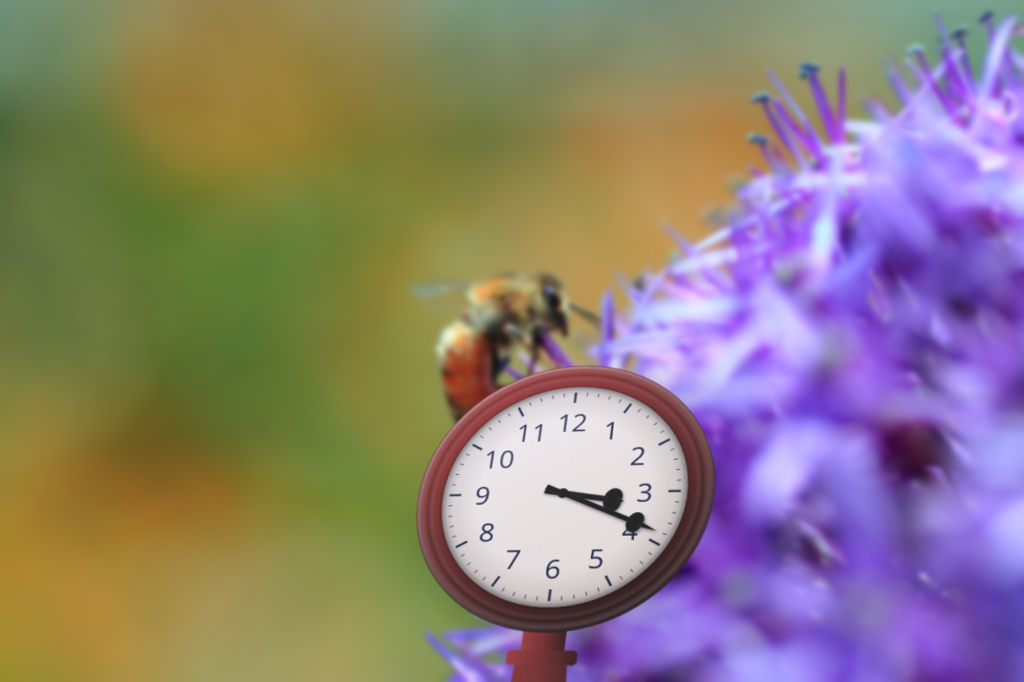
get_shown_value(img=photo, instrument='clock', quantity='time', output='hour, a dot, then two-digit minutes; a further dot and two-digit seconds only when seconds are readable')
3.19
